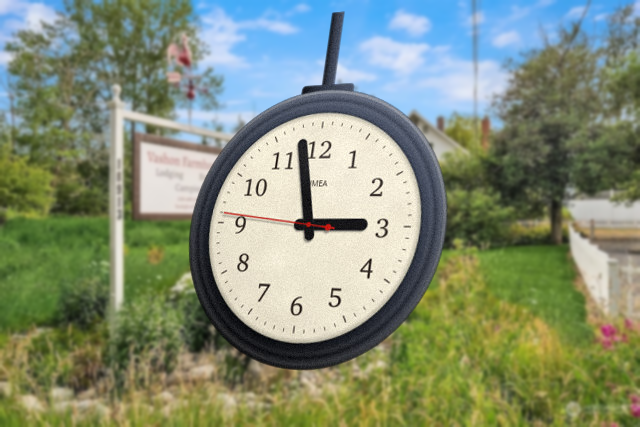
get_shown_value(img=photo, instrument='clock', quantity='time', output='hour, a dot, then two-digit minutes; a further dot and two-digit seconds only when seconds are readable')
2.57.46
